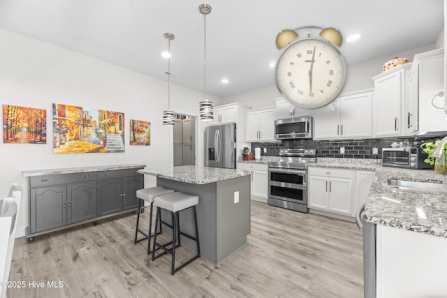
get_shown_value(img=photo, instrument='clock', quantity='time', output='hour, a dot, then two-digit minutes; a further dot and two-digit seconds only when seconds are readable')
6.02
